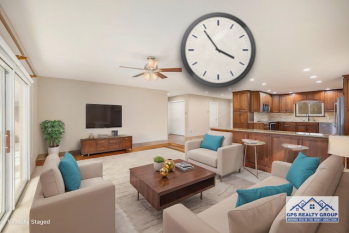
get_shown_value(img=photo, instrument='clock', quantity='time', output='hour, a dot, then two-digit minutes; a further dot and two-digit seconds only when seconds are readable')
3.54
